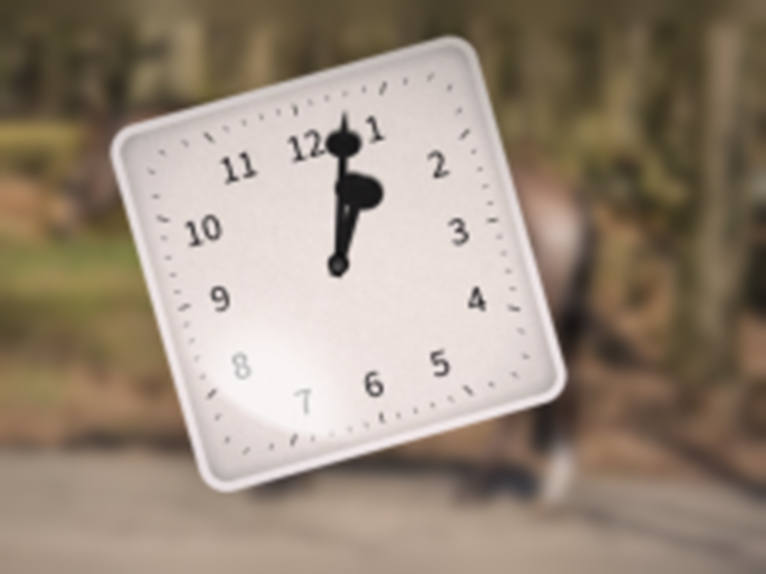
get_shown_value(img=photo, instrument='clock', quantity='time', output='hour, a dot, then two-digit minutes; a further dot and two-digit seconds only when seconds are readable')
1.03
